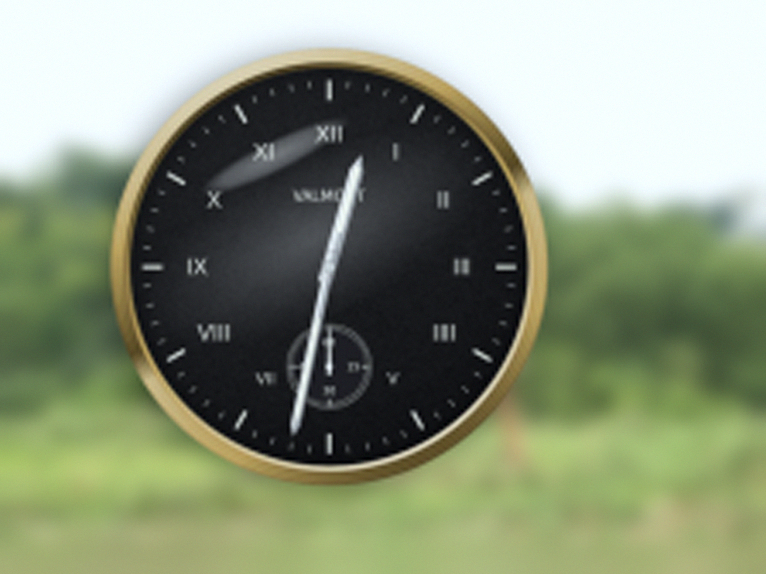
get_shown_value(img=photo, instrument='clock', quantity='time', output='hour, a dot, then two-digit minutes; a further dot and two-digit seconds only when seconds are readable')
12.32
